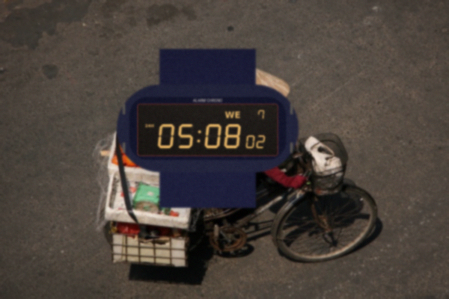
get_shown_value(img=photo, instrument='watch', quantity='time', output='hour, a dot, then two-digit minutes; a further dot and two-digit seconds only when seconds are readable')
5.08.02
